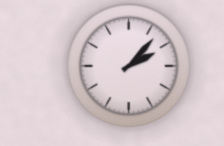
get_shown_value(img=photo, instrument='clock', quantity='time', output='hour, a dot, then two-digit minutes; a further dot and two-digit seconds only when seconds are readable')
2.07
